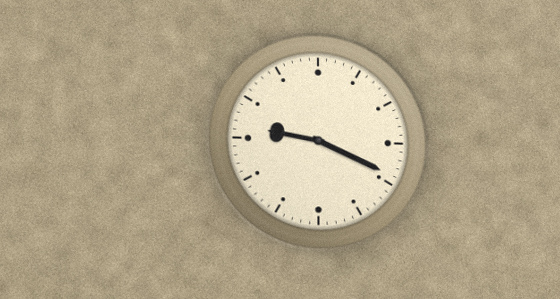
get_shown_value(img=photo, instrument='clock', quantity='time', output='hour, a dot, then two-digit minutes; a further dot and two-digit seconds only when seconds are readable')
9.19
